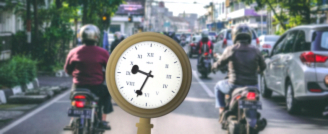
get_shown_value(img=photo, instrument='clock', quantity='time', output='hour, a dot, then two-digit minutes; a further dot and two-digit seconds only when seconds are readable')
9.34
